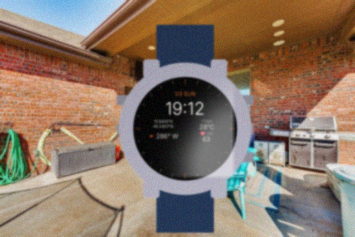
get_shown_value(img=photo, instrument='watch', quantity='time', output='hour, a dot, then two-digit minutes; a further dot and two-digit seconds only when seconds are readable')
19.12
